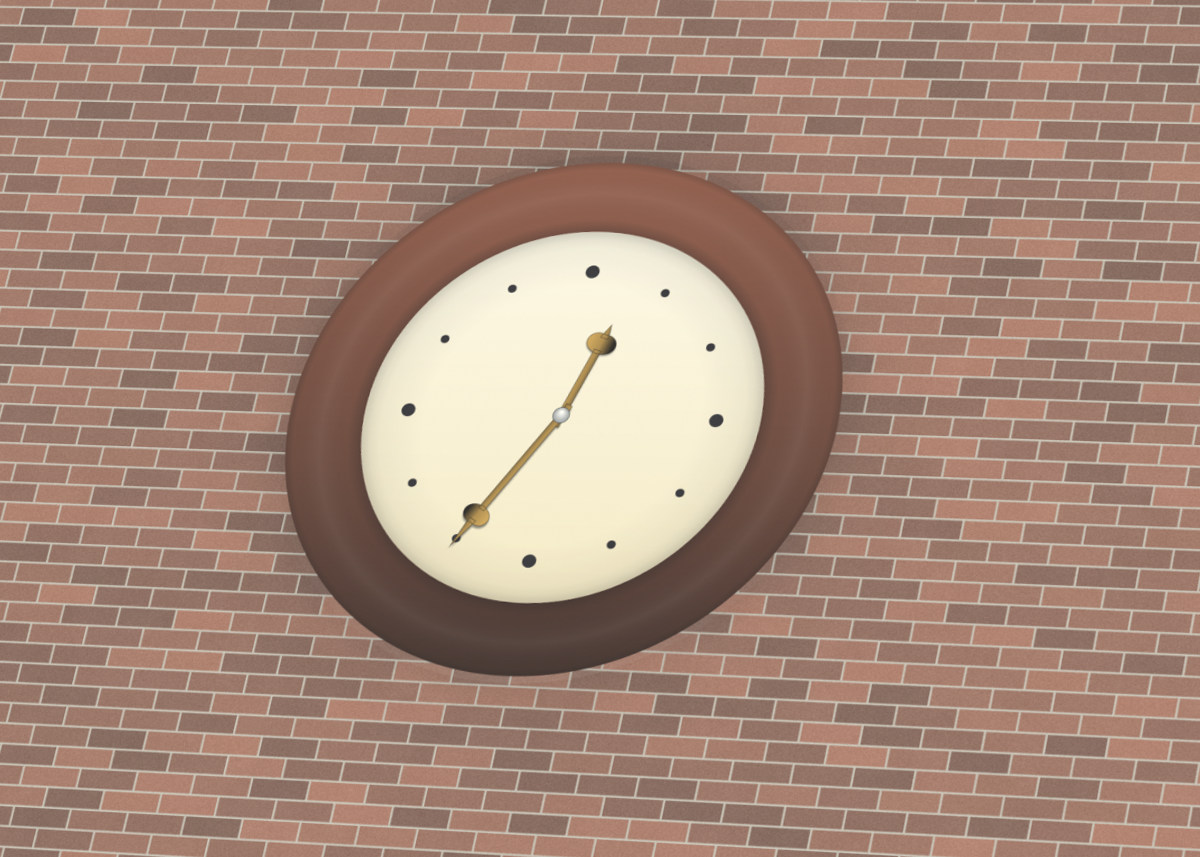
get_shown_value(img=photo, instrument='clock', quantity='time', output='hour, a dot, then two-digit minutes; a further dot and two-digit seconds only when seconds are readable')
12.35
